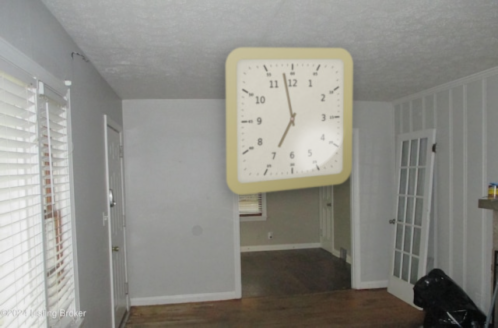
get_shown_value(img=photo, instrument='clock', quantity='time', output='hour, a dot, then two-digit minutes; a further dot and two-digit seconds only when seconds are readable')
6.58
